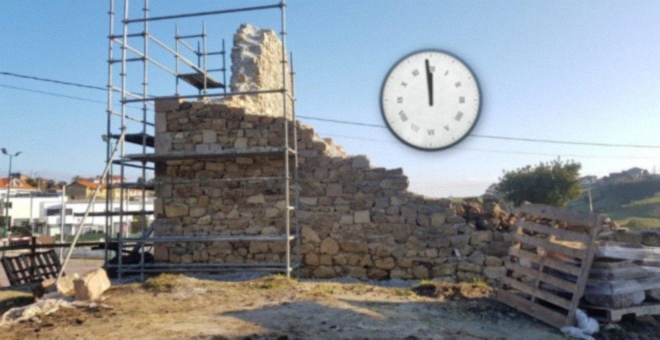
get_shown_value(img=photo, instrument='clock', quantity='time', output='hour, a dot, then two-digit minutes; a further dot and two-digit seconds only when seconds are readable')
11.59
